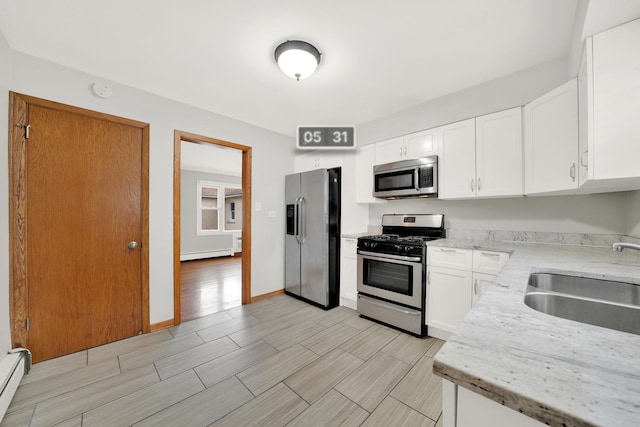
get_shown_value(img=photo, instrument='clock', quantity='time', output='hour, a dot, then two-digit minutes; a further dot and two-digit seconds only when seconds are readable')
5.31
